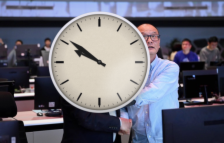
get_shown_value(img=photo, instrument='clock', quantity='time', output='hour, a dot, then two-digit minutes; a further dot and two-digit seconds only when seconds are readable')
9.51
